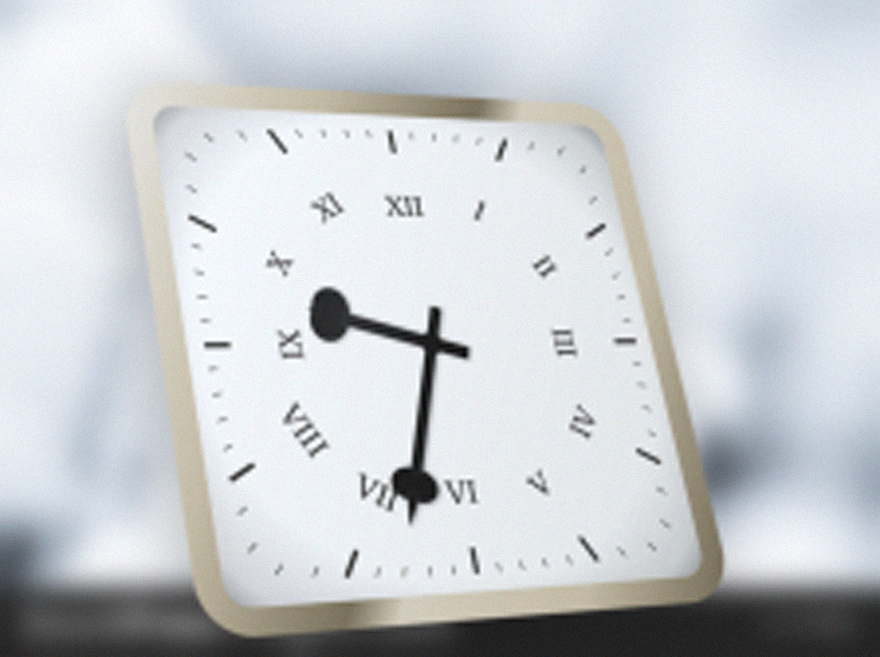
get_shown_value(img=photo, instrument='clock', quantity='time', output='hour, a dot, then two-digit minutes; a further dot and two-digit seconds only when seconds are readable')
9.33
